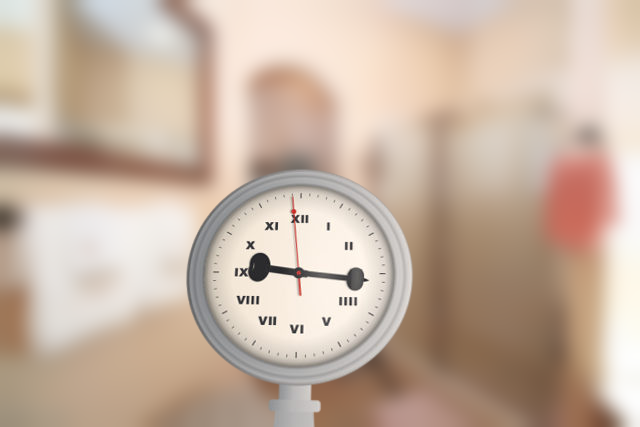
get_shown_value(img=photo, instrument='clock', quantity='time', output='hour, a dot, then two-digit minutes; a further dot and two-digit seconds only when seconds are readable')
9.15.59
